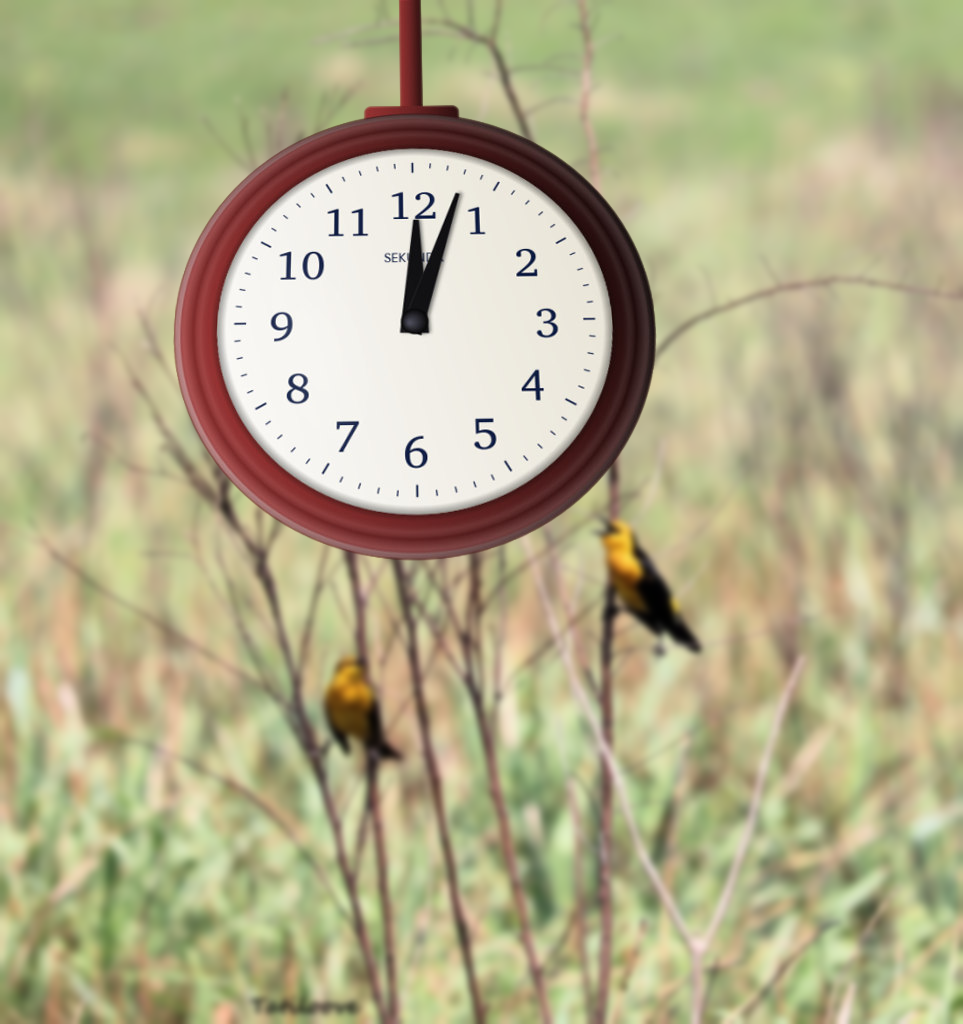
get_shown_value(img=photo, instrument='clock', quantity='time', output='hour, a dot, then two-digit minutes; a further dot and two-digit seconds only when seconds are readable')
12.03
